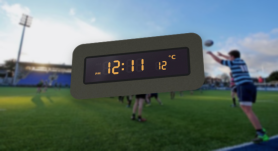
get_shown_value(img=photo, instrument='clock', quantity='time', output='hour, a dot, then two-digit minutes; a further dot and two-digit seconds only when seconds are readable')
12.11
